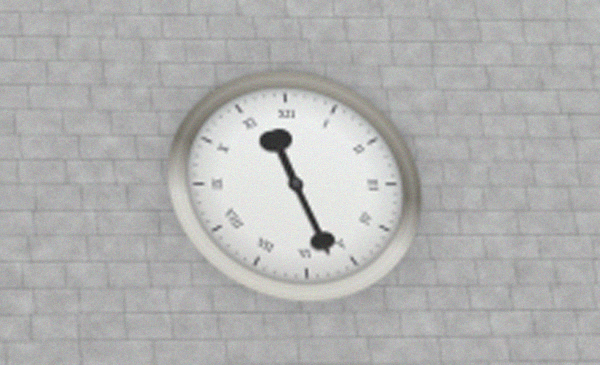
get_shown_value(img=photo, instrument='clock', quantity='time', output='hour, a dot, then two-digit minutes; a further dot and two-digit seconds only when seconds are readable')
11.27
